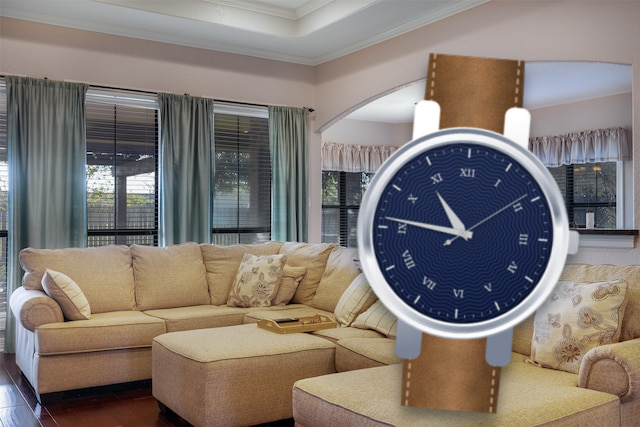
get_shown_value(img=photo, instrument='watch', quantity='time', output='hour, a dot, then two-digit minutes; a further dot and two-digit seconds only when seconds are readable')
10.46.09
